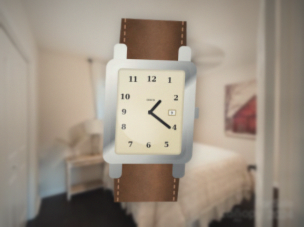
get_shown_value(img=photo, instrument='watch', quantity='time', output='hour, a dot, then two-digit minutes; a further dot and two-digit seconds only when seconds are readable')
1.21
